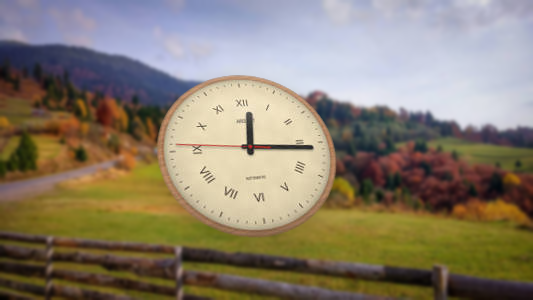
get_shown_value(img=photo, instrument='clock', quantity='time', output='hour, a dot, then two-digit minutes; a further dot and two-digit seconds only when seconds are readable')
12.15.46
